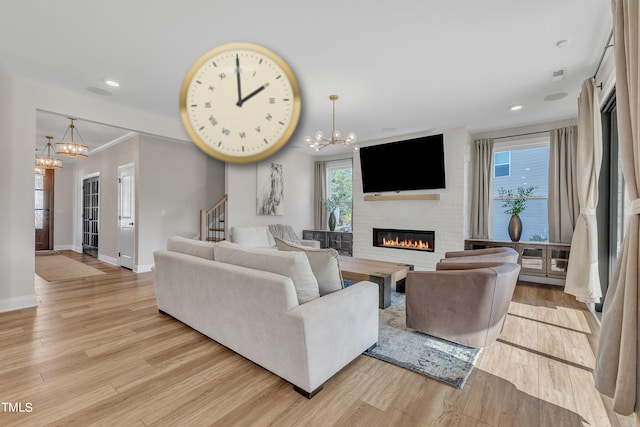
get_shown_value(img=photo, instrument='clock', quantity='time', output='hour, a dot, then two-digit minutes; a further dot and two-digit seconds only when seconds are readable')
2.00
